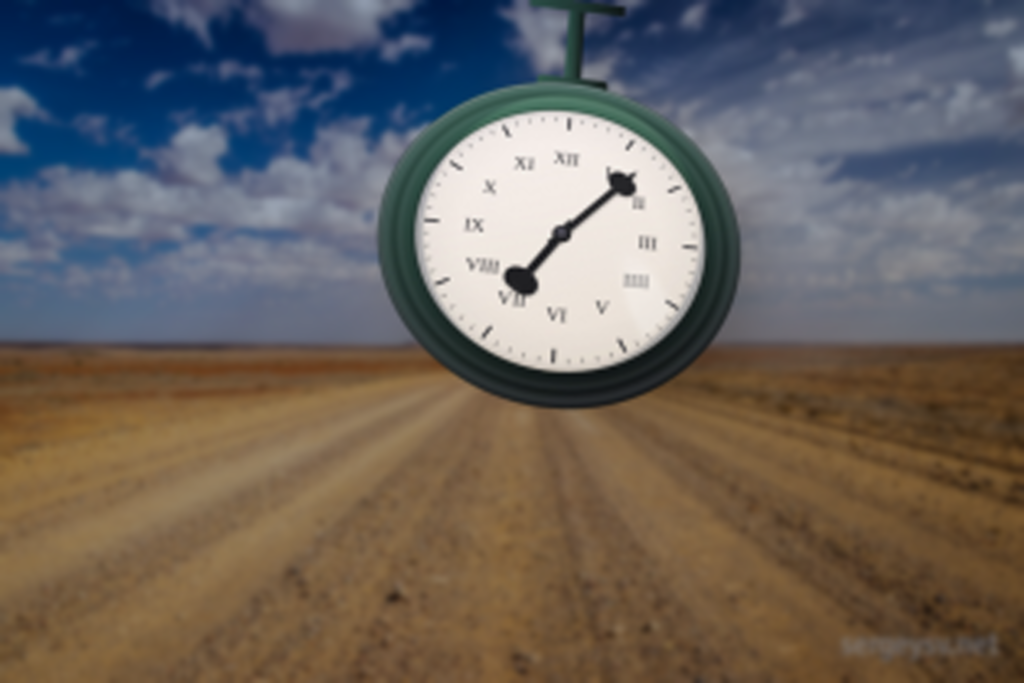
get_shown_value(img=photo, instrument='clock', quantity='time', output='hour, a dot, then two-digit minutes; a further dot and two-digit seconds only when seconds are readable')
7.07
